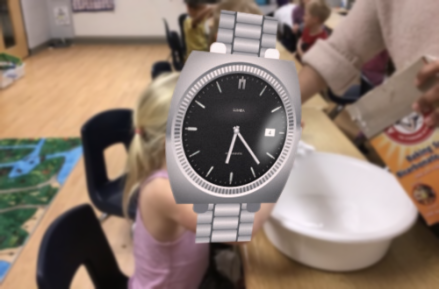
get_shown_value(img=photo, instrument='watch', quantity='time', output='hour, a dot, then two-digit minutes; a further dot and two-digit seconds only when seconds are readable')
6.23
